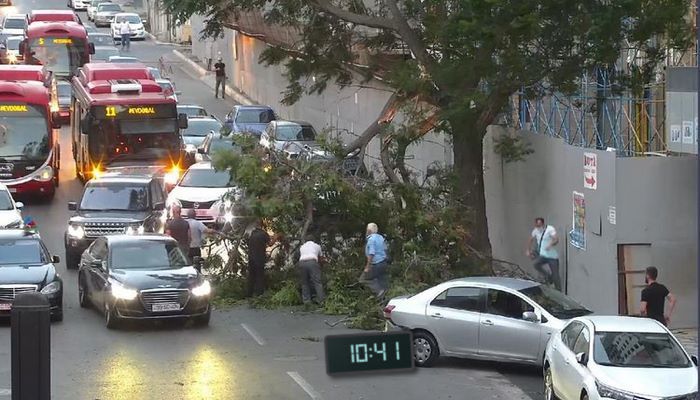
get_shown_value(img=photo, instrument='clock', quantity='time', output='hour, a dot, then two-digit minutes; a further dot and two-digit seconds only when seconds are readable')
10.41
